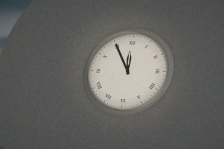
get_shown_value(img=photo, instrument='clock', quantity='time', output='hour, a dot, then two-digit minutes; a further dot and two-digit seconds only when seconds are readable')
11.55
